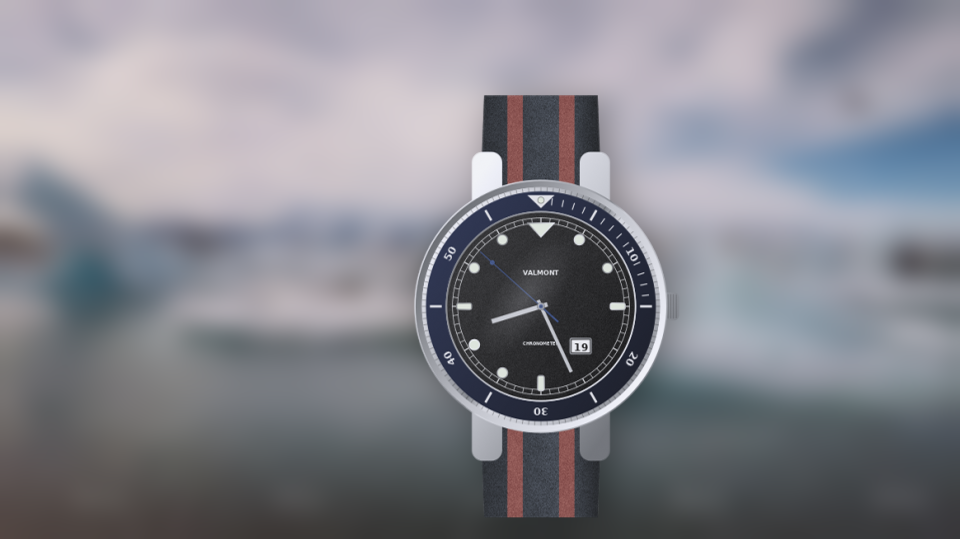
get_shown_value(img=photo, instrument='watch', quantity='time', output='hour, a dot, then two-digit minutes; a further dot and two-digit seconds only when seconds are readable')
8.25.52
